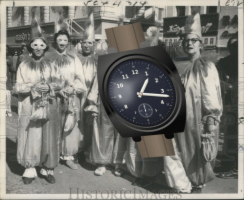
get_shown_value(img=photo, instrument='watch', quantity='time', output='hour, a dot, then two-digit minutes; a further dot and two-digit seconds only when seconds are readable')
1.17
